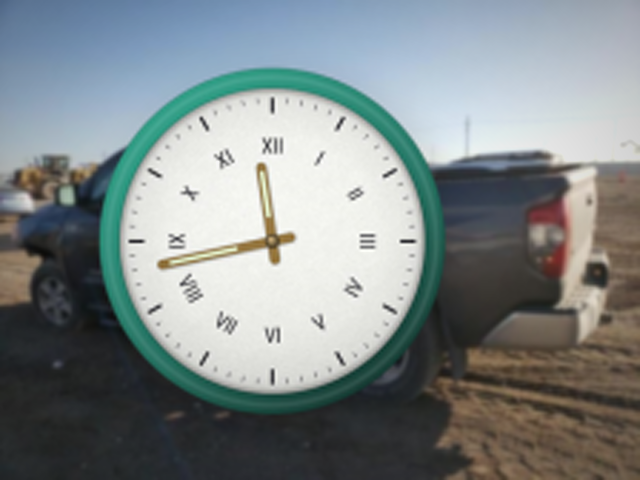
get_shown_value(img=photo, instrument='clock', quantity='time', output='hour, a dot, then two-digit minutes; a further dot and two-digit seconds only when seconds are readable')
11.43
